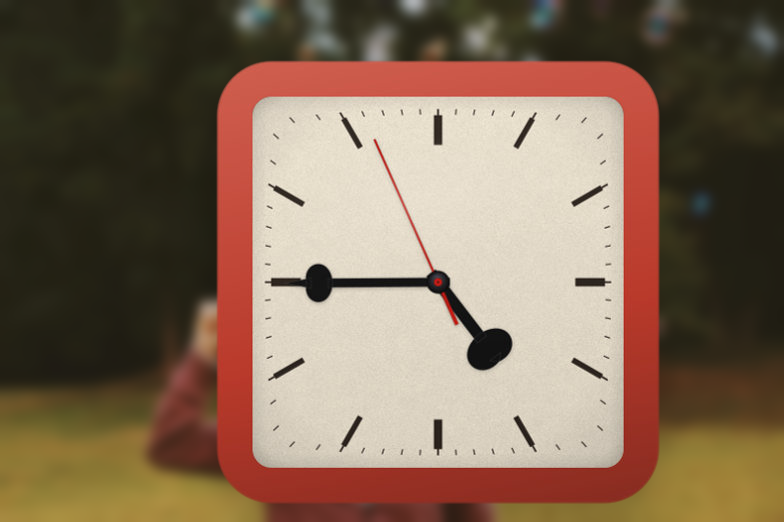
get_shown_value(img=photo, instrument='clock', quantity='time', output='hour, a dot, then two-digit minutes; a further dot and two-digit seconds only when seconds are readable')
4.44.56
